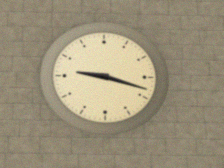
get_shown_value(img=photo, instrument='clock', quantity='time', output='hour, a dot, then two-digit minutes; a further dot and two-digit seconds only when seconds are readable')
9.18
